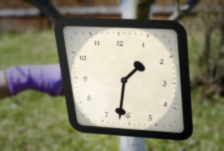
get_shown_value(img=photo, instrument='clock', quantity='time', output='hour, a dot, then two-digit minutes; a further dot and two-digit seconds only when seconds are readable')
1.32
